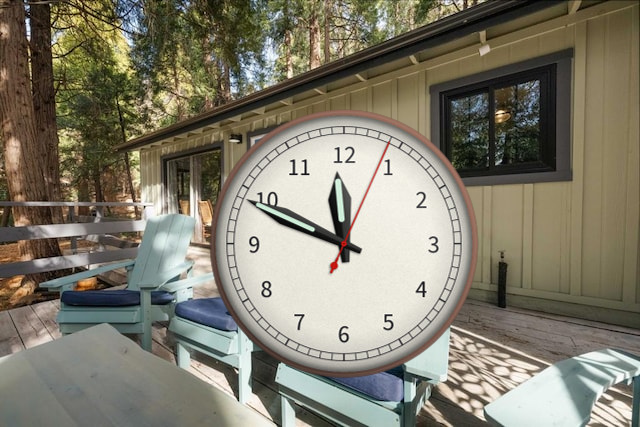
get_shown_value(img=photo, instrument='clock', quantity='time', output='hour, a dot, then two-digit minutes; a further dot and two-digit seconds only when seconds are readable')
11.49.04
